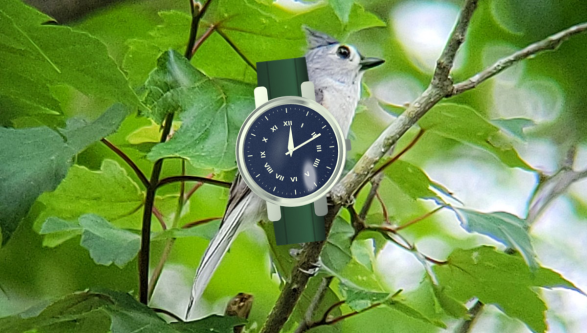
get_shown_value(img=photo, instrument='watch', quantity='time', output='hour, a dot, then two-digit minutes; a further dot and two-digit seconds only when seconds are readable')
12.11
